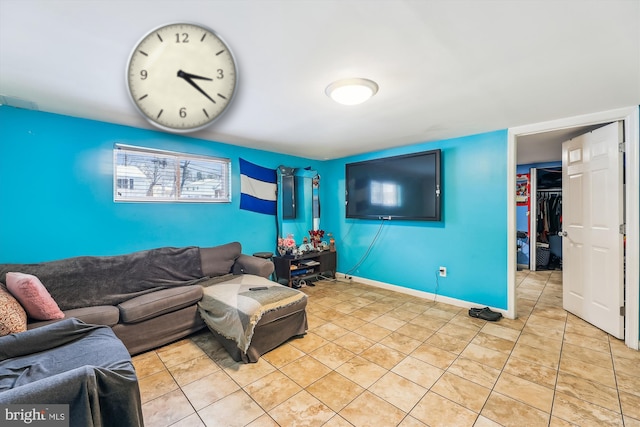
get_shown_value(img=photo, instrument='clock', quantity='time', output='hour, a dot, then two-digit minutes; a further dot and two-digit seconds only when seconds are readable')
3.22
